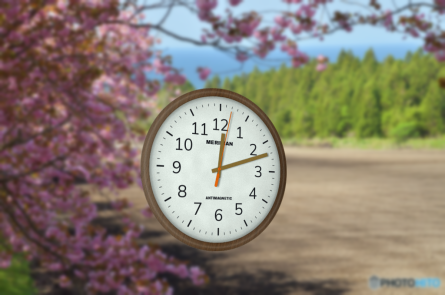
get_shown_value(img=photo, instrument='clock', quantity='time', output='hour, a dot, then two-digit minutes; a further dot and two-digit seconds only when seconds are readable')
12.12.02
